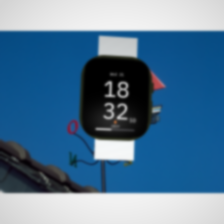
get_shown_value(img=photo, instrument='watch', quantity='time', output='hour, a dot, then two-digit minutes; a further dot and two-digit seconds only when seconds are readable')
18.32
